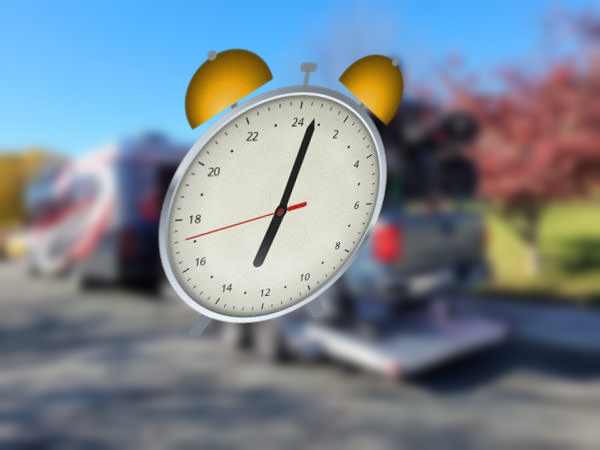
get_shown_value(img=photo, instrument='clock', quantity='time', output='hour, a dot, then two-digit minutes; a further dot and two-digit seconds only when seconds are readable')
13.01.43
